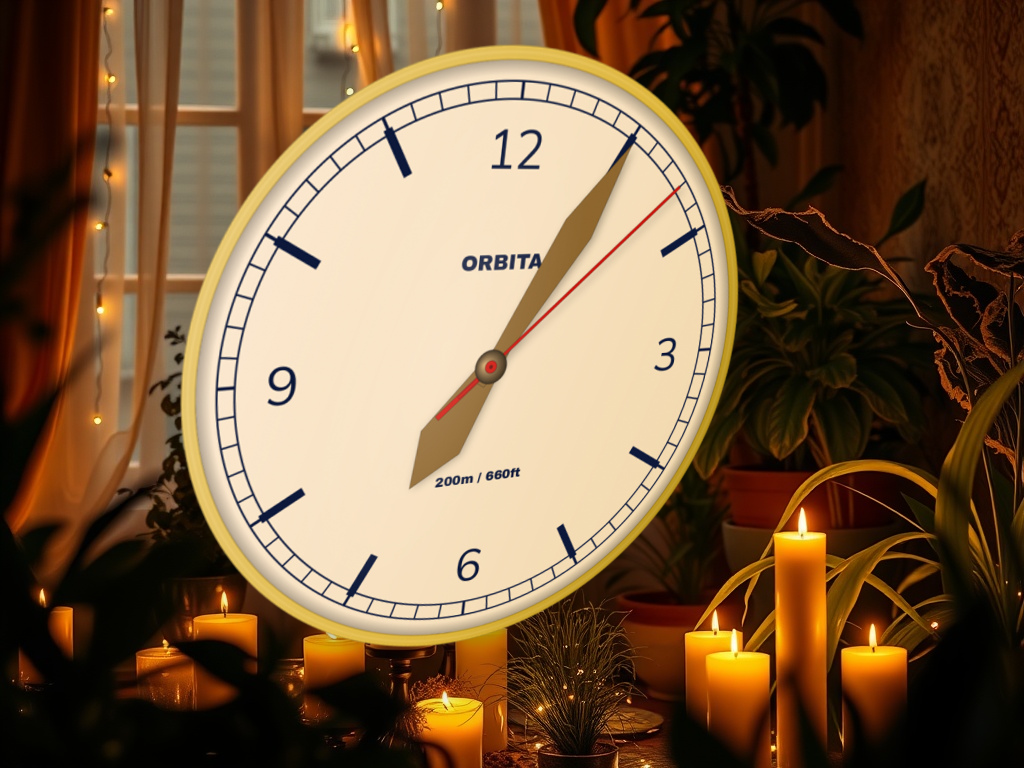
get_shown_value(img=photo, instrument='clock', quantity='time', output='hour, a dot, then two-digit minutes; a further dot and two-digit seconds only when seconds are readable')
7.05.08
